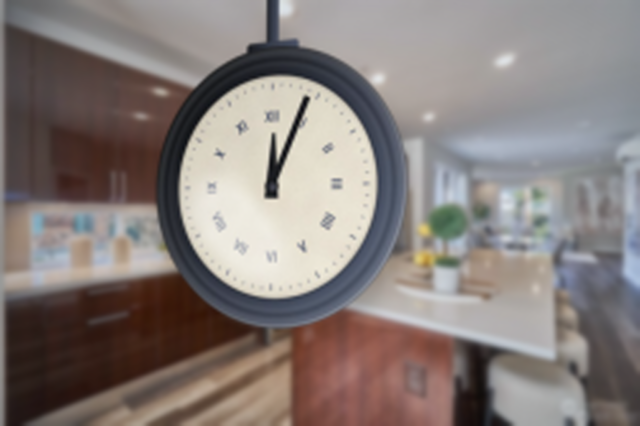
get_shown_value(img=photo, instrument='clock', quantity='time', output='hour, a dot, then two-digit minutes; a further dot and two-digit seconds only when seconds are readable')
12.04
